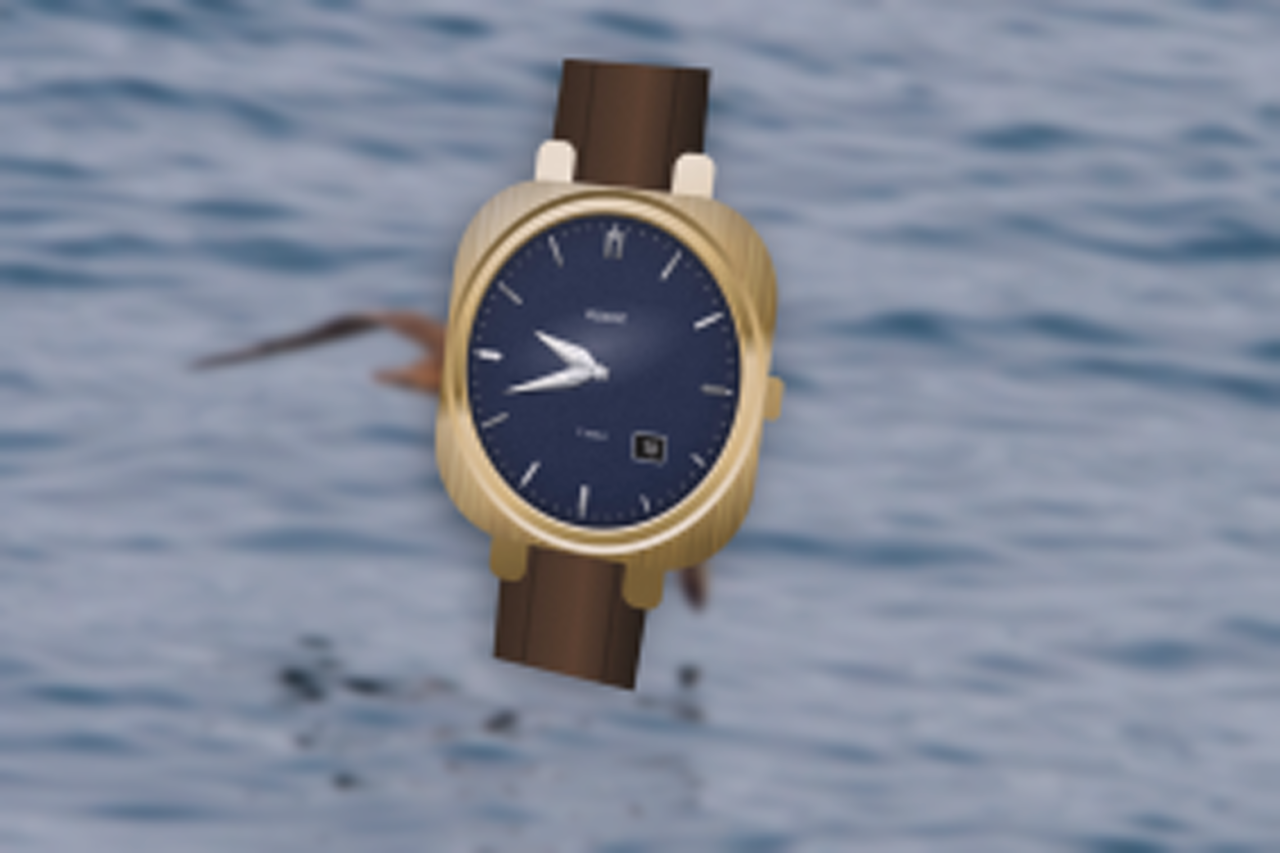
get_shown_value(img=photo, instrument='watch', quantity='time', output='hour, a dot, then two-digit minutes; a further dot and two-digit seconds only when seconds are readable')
9.42
